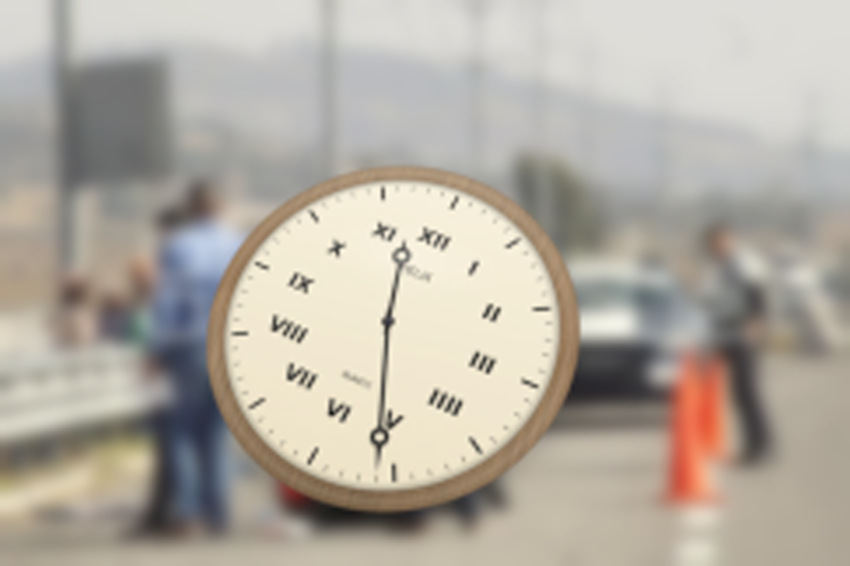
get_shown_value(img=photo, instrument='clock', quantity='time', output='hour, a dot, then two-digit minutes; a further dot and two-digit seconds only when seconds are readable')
11.26
